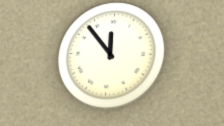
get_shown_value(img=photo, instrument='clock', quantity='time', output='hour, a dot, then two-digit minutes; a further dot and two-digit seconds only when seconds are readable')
11.53
